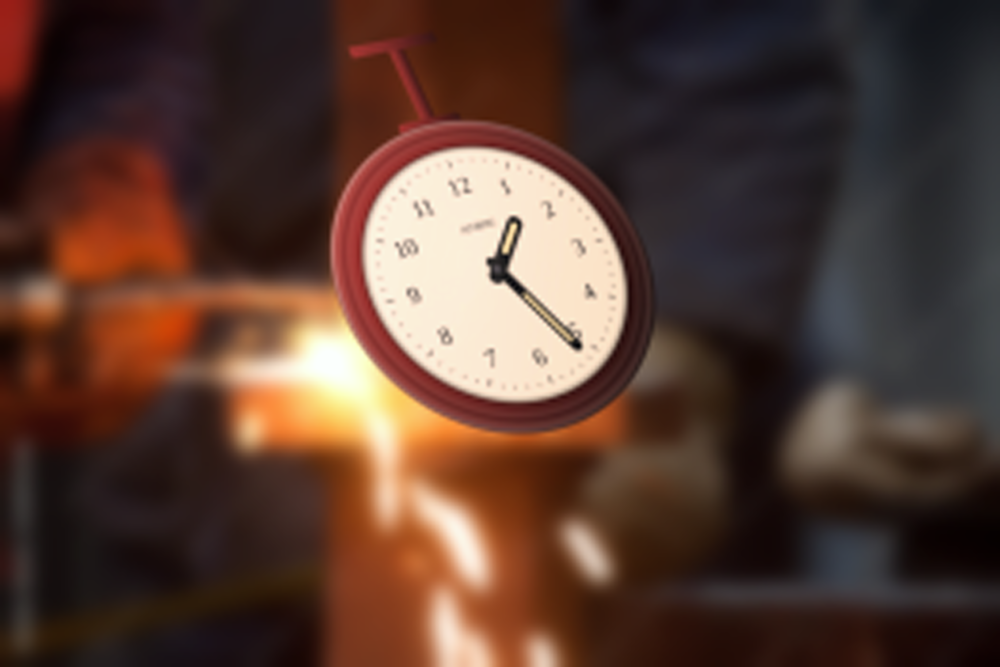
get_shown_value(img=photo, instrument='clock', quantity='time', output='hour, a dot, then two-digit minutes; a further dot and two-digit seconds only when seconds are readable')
1.26
